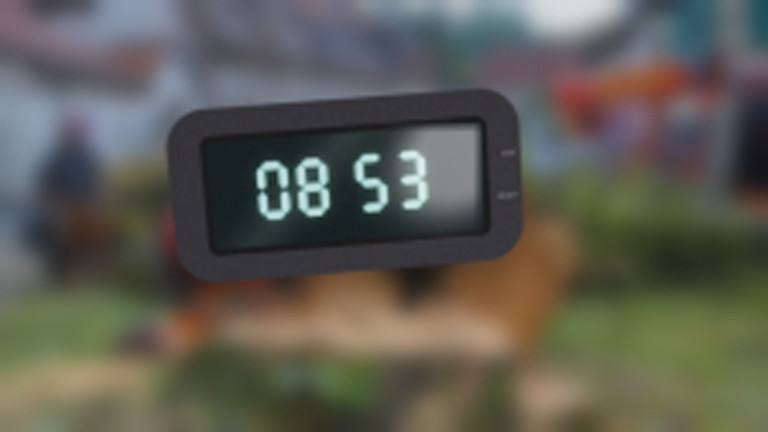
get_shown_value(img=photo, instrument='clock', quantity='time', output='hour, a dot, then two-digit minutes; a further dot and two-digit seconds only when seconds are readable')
8.53
